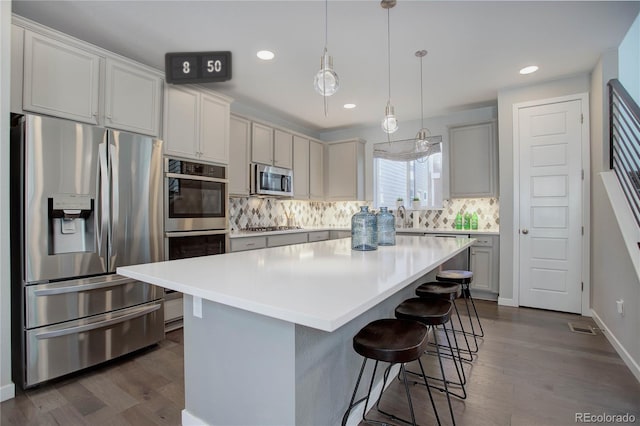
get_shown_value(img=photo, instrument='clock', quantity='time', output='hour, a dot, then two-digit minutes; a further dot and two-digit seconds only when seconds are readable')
8.50
